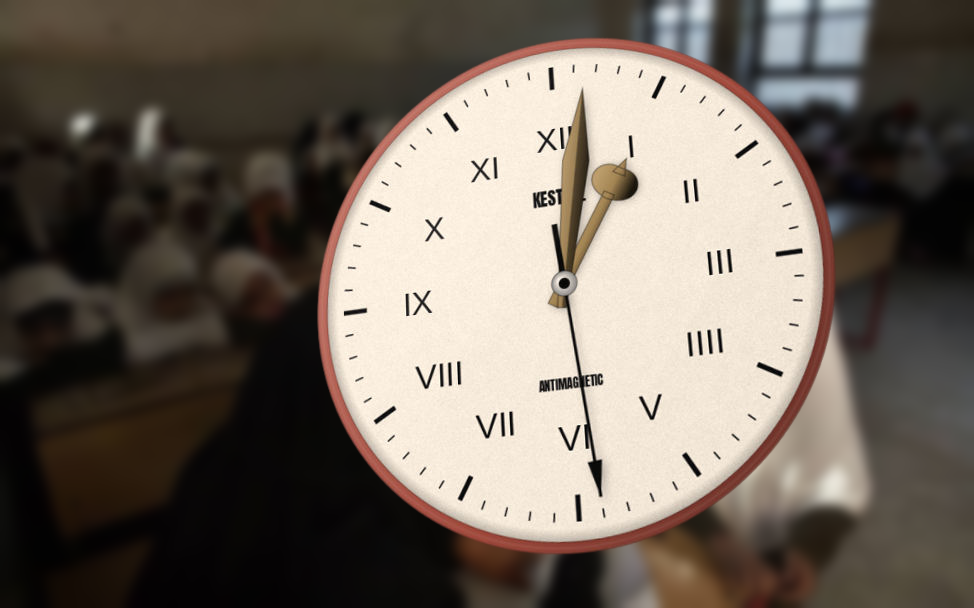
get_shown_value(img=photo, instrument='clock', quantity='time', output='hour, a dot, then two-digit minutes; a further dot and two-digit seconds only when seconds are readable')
1.01.29
